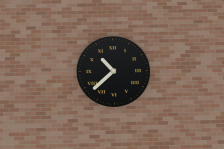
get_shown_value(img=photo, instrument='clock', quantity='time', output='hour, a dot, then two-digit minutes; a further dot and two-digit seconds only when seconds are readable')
10.38
